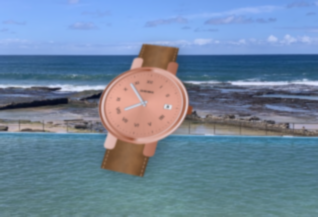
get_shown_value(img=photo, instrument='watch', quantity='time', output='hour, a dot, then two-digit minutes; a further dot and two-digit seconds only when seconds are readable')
7.53
